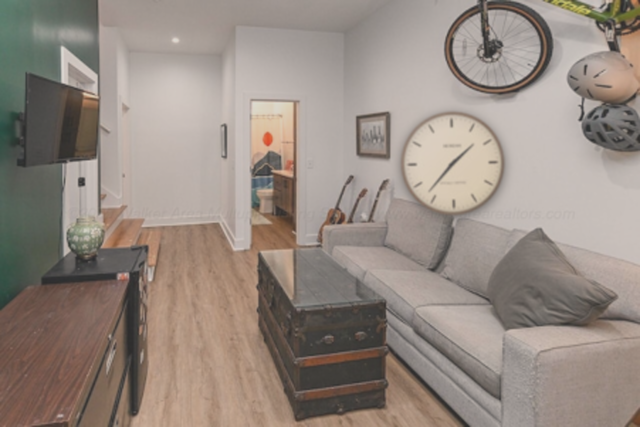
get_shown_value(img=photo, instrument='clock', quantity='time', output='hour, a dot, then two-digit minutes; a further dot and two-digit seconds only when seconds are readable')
1.37
